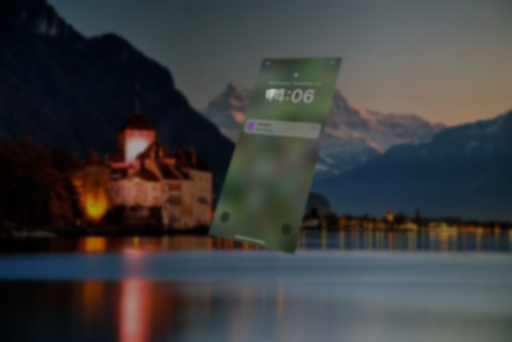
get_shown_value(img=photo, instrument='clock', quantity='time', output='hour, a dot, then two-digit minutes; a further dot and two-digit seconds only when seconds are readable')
14.06
